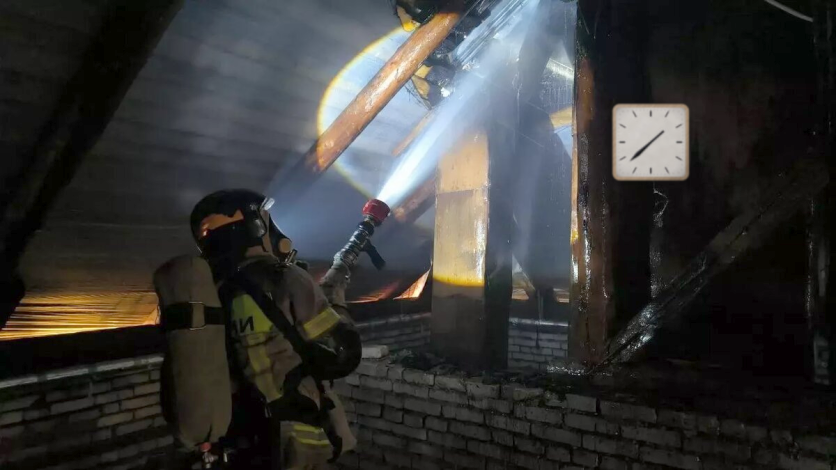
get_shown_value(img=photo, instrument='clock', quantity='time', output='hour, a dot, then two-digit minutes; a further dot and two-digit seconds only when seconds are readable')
1.38
